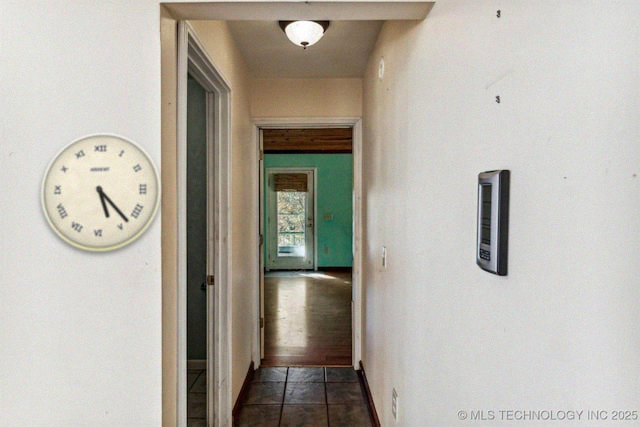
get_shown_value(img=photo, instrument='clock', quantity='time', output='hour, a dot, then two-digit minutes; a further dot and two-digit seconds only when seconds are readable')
5.23
